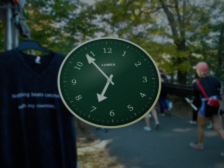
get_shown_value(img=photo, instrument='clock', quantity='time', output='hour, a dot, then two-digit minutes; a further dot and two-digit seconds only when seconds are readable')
6.54
